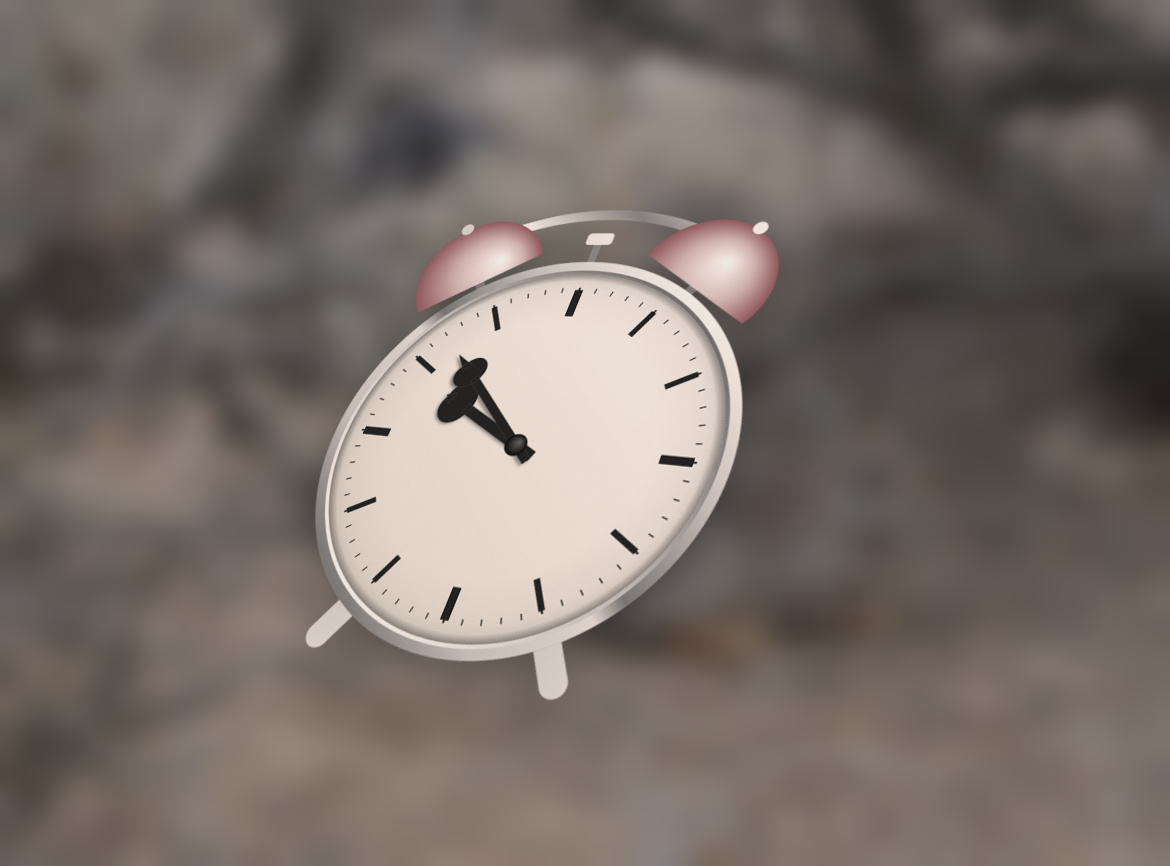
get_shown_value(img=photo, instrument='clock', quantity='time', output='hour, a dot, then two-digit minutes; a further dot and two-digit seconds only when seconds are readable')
9.52
